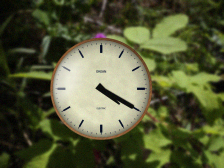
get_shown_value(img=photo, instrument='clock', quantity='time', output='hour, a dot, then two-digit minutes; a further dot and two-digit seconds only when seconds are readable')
4.20
